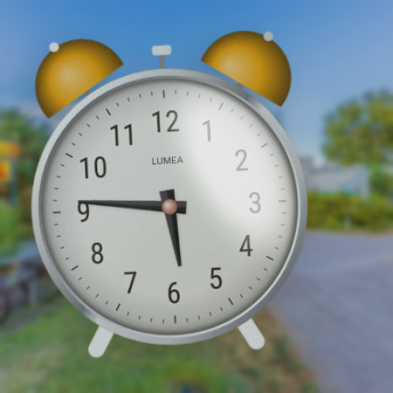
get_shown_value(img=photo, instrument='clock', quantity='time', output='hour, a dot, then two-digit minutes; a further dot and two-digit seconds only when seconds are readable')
5.46
